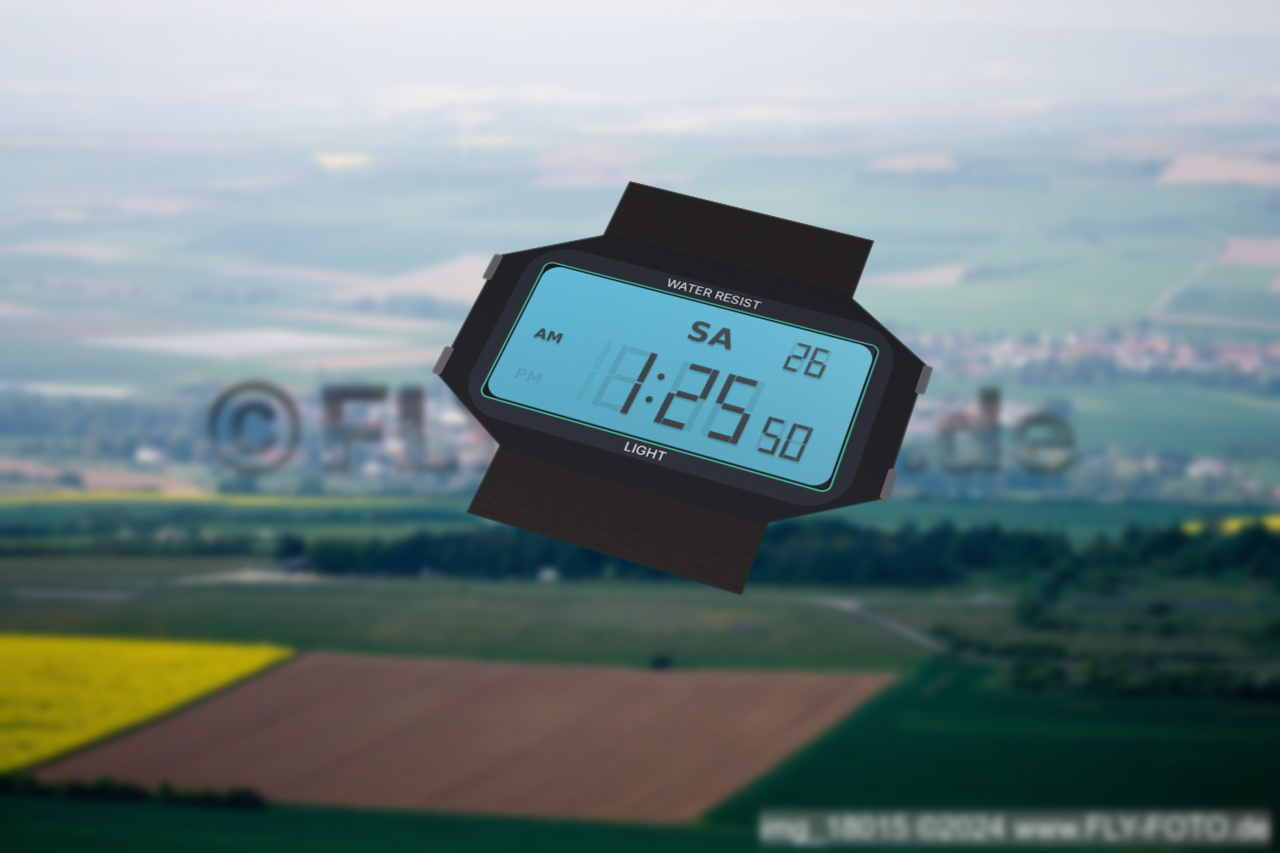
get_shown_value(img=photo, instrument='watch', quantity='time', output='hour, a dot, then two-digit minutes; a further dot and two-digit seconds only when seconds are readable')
1.25.50
